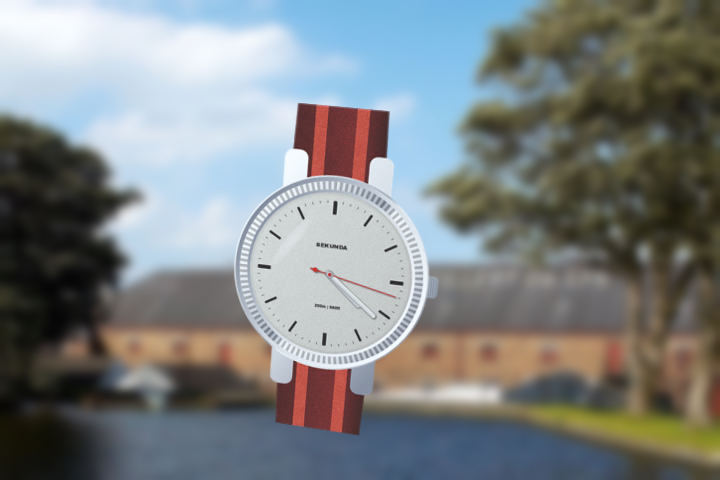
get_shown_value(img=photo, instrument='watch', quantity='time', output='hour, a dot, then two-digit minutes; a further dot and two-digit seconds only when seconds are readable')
4.21.17
